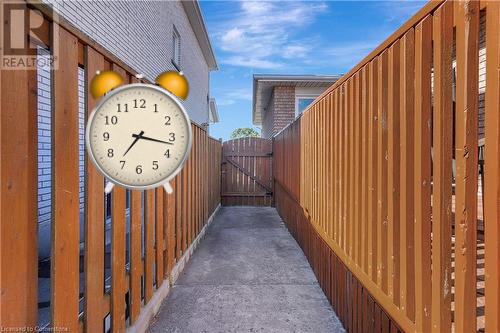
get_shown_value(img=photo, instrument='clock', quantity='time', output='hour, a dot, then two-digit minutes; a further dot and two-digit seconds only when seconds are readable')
7.17
